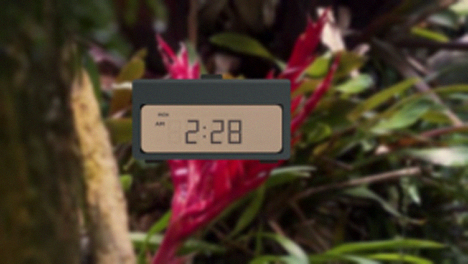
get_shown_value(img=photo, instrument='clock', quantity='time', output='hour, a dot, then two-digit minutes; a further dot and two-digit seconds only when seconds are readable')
2.28
